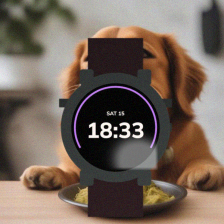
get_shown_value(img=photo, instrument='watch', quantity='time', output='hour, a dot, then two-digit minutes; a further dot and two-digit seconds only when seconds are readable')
18.33
